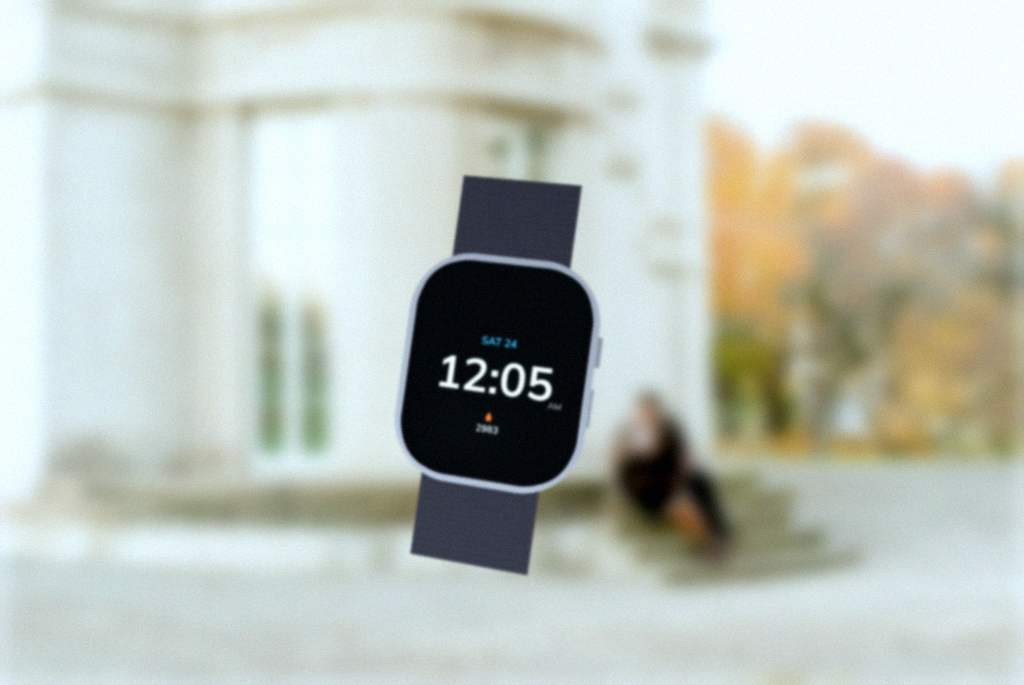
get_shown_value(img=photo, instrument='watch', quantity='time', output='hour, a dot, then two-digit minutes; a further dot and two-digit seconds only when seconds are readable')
12.05
